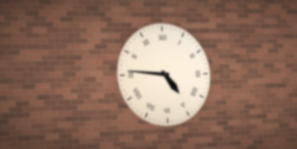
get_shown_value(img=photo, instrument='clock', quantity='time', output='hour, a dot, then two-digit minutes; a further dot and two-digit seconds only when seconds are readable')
4.46
